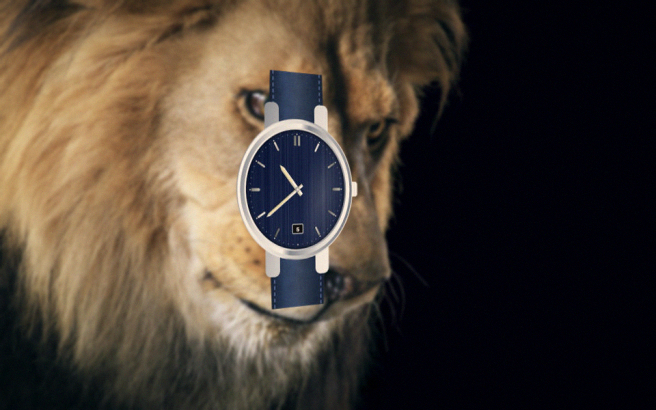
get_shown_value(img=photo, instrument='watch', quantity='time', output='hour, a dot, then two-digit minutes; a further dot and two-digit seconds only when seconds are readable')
10.39
